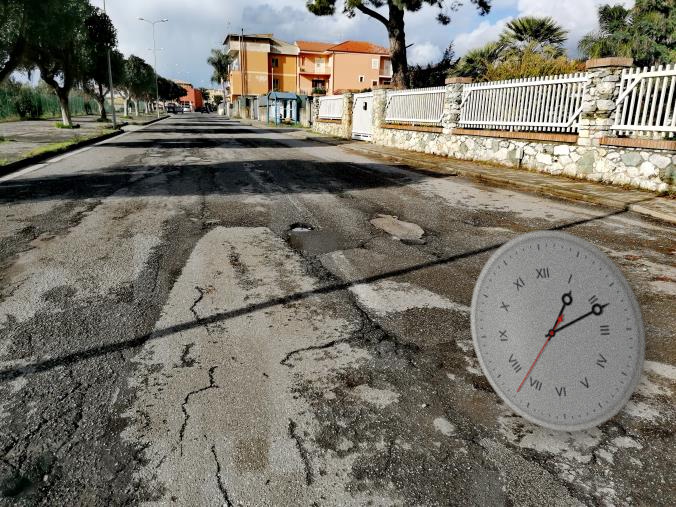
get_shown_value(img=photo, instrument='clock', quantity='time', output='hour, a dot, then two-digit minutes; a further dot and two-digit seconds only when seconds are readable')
1.11.37
